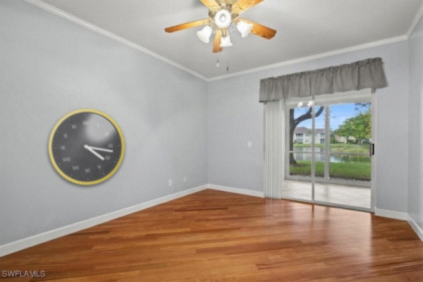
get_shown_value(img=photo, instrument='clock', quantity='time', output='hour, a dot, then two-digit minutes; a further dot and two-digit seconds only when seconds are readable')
4.17
